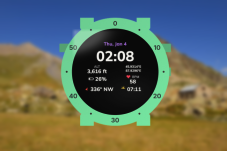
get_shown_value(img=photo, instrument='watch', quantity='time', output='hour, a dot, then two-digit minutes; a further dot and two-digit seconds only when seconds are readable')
2.08
